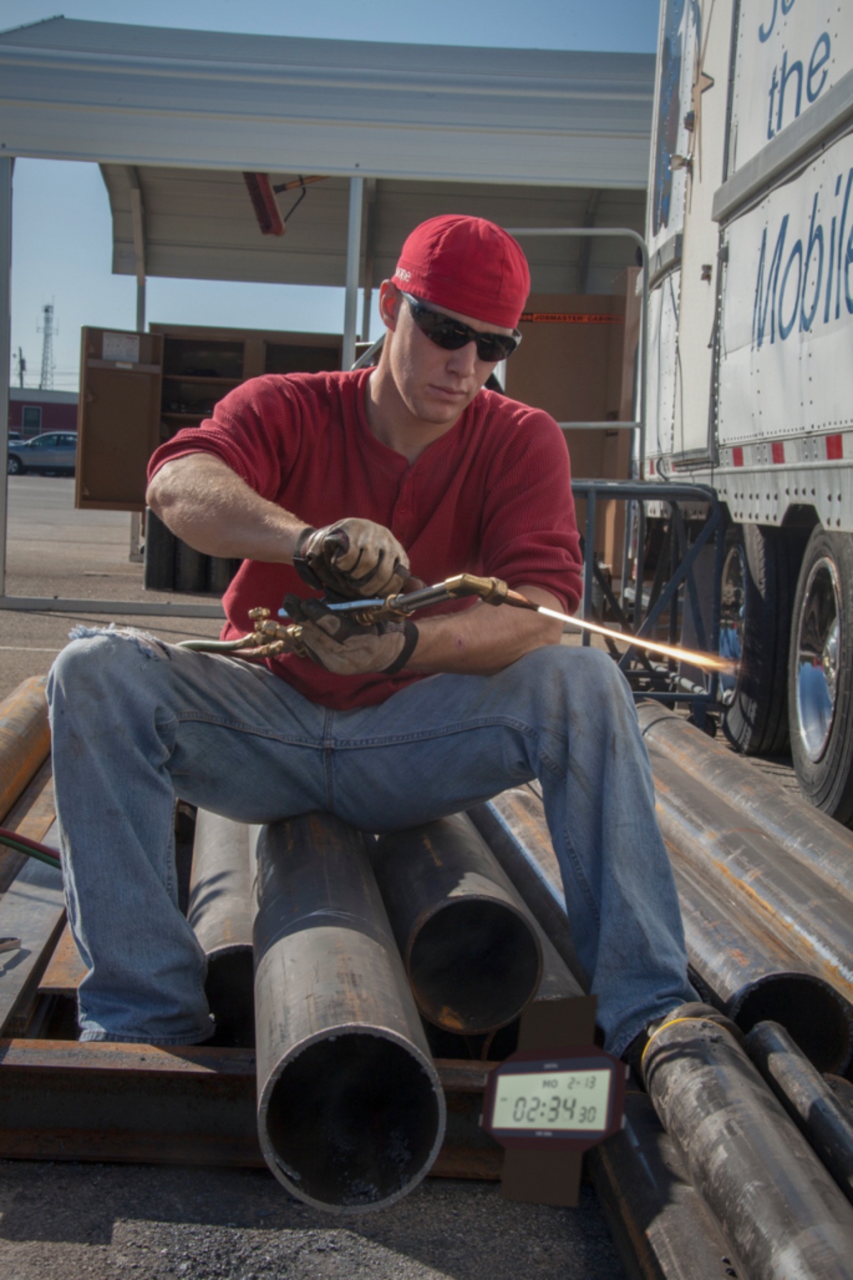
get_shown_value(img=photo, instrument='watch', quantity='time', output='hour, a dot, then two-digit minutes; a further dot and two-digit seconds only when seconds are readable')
2.34.30
